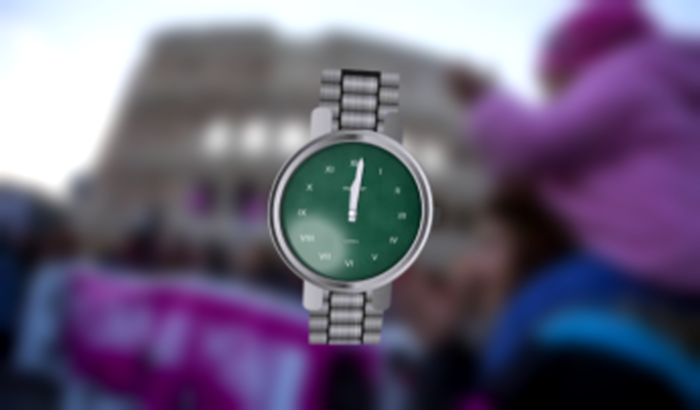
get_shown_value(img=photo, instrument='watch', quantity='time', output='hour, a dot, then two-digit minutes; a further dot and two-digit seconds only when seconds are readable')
12.01
